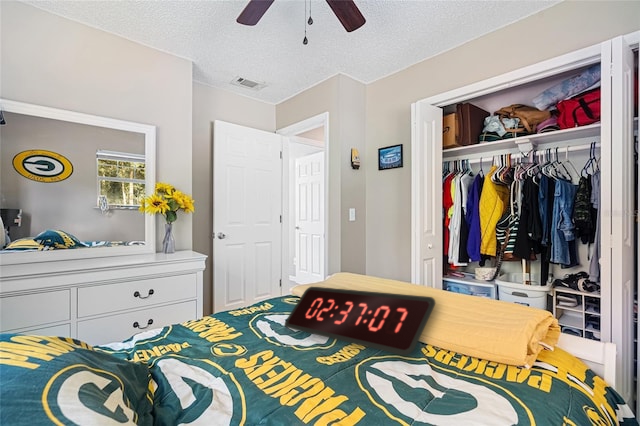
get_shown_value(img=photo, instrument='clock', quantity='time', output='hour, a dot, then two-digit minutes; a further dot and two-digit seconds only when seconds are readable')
2.37.07
